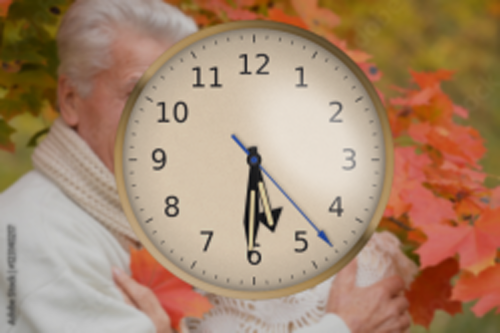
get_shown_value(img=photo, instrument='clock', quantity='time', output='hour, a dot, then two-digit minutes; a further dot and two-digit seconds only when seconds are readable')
5.30.23
